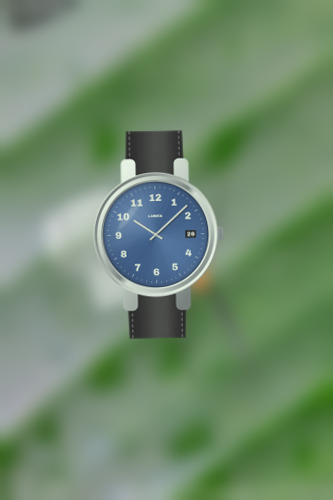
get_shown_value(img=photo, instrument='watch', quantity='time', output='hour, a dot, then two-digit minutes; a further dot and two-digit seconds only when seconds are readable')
10.08
